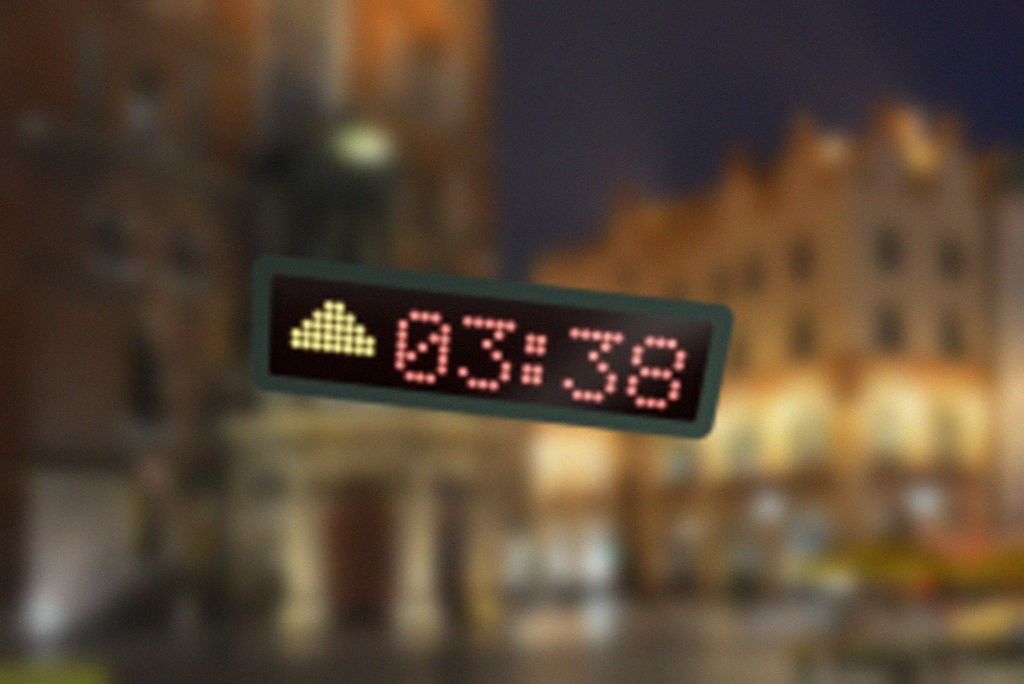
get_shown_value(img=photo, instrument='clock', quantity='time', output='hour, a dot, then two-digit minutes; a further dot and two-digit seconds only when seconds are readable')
3.38
